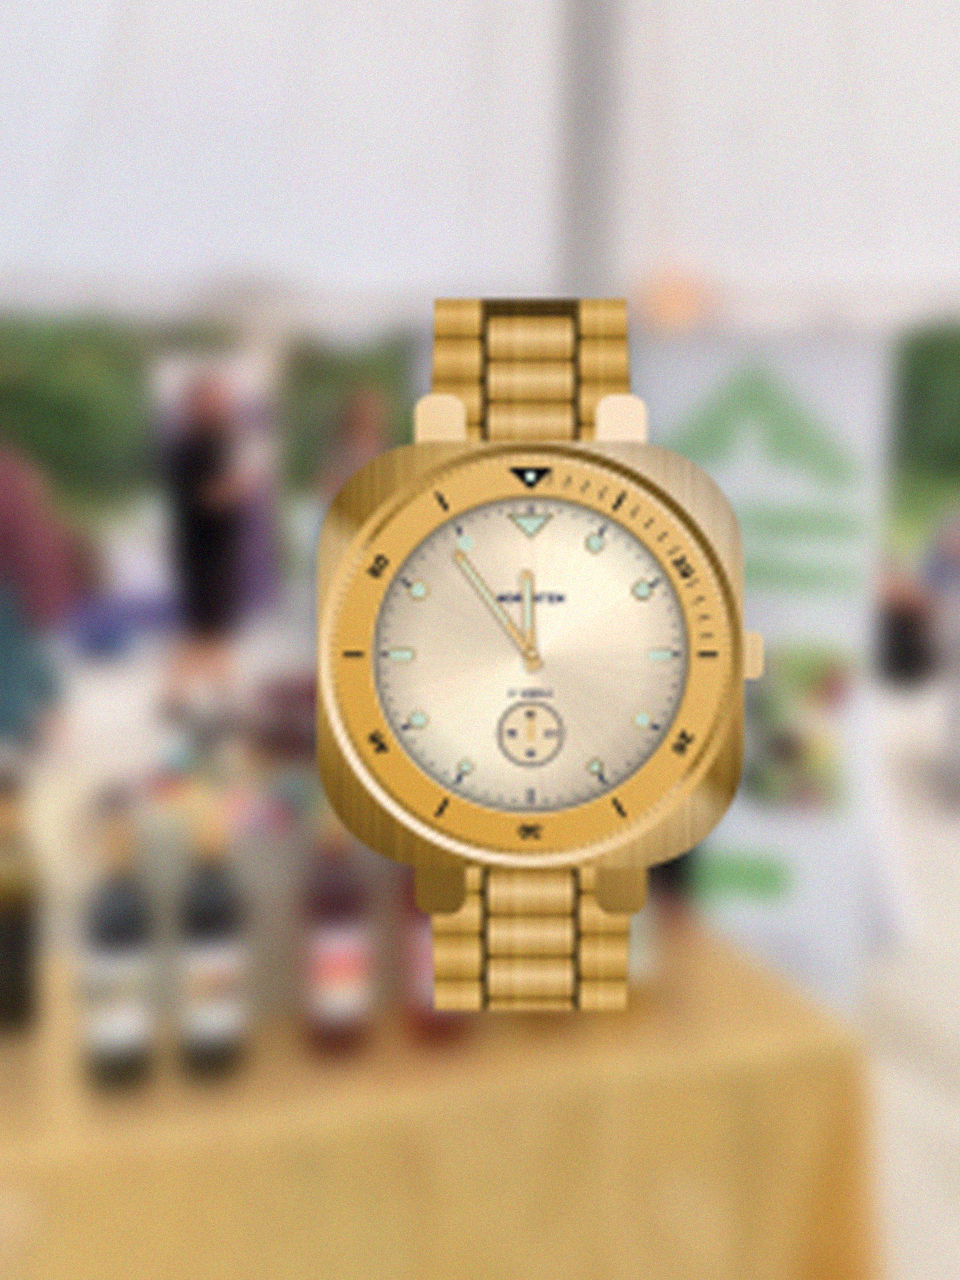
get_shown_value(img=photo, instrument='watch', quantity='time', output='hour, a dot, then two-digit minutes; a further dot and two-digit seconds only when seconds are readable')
11.54
